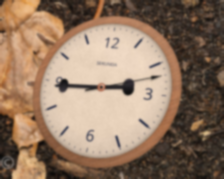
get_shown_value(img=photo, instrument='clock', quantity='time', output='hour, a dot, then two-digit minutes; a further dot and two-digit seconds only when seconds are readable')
2.44.12
